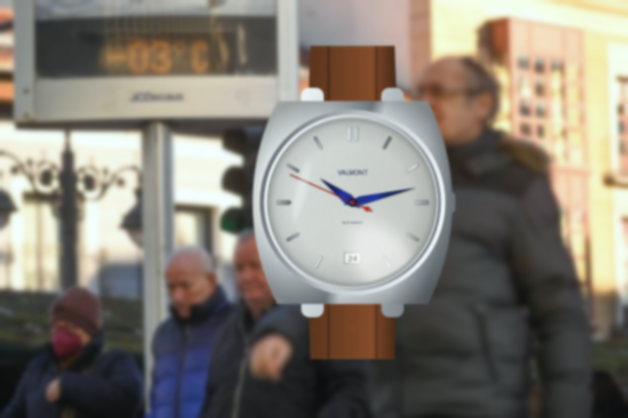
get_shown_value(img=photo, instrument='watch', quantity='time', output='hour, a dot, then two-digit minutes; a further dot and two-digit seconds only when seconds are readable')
10.12.49
